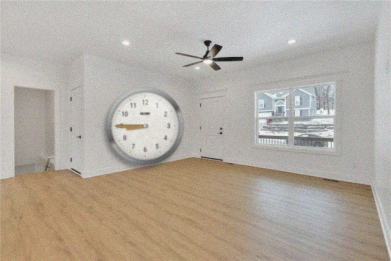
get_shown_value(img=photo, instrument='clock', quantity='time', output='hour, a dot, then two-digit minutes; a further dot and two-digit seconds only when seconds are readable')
8.45
